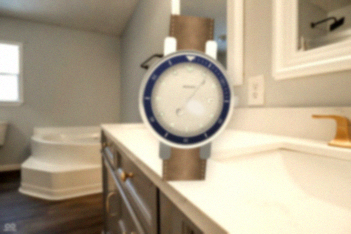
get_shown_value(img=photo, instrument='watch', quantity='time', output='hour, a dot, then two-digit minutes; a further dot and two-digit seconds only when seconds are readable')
7.06
